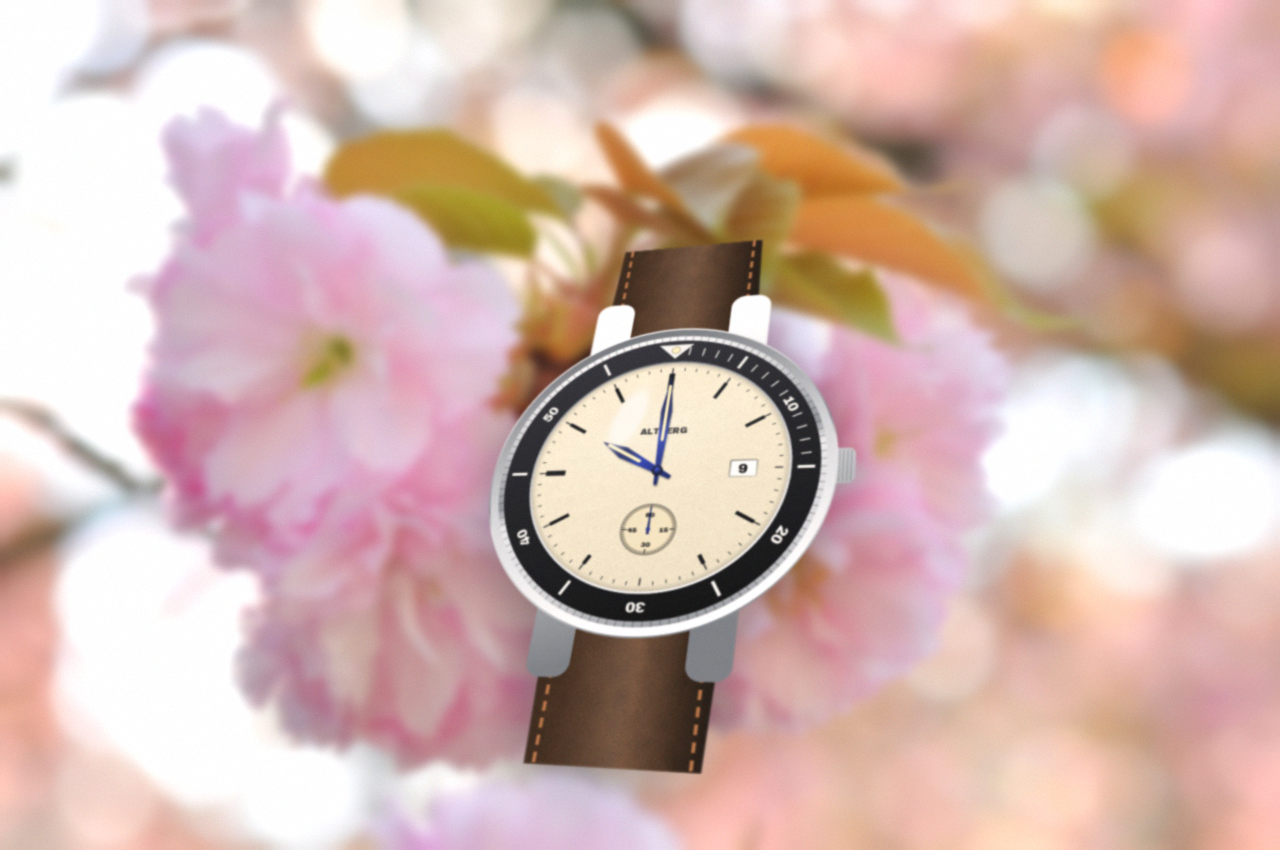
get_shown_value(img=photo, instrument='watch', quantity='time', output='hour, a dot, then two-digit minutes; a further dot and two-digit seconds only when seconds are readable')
10.00
